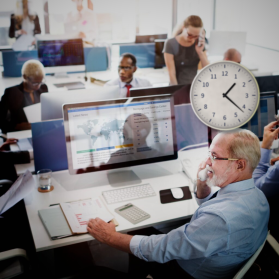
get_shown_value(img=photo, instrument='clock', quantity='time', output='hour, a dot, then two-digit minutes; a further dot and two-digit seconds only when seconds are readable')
1.22
